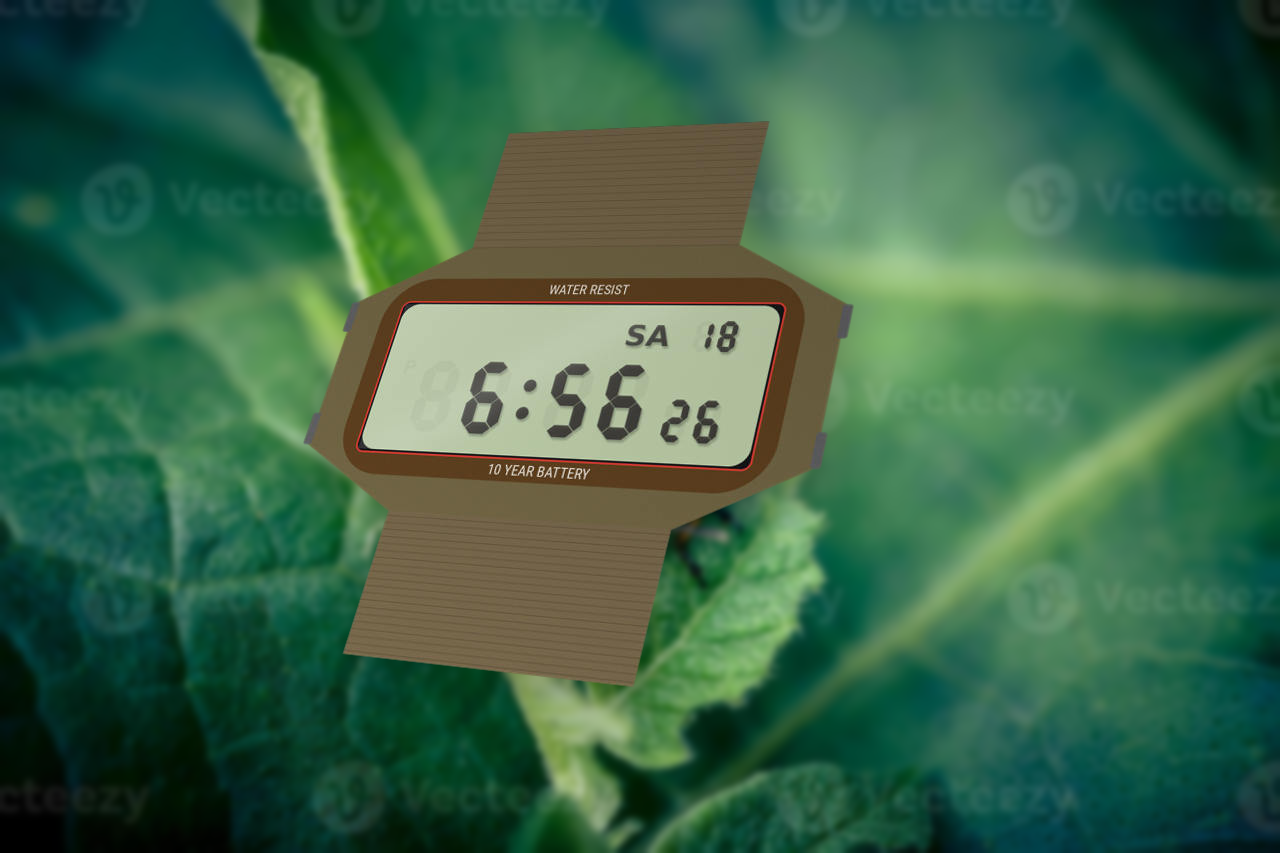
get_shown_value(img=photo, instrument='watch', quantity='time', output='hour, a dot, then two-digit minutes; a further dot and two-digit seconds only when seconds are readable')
6.56.26
